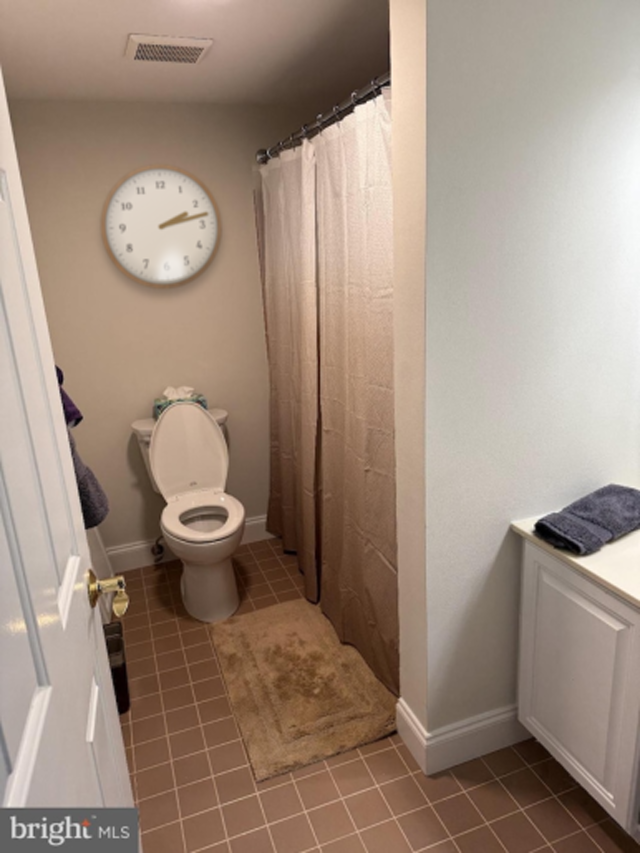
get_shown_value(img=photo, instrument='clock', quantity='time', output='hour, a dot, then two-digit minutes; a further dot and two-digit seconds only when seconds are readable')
2.13
